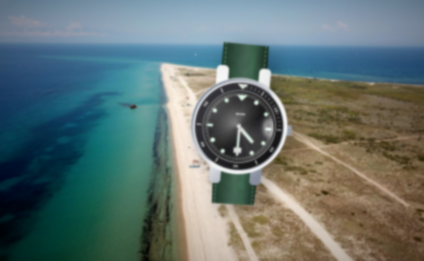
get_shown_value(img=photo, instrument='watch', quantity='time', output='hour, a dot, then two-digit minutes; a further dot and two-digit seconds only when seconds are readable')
4.30
